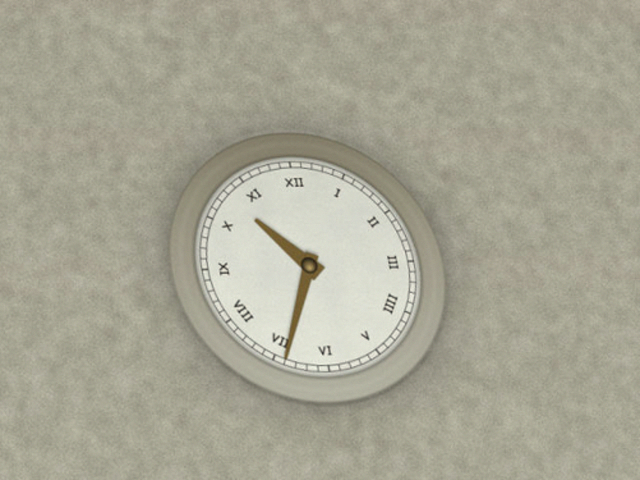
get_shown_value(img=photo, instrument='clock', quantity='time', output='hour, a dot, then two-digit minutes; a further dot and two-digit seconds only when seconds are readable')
10.34
